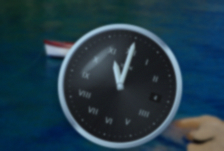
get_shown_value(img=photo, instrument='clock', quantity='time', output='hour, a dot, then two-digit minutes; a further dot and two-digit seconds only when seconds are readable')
11.00
